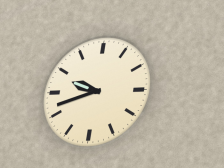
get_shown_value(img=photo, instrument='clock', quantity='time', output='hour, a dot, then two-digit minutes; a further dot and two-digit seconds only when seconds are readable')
9.42
